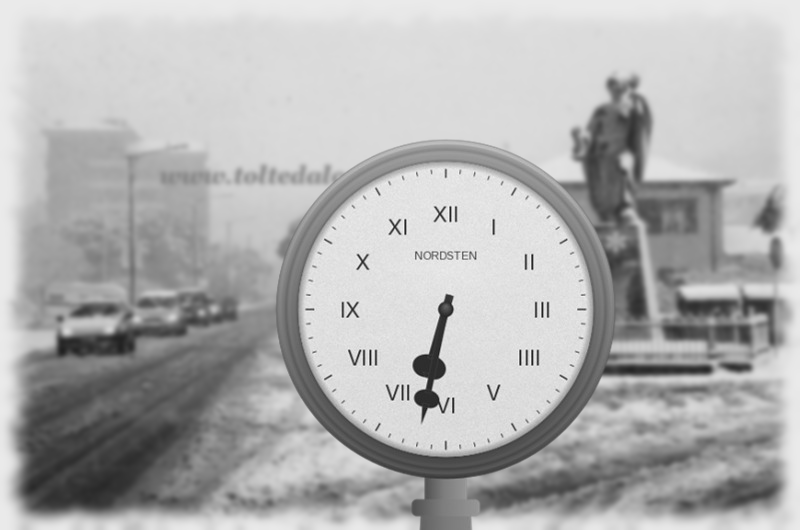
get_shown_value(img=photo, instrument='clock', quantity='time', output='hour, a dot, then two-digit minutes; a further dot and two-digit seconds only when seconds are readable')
6.32
